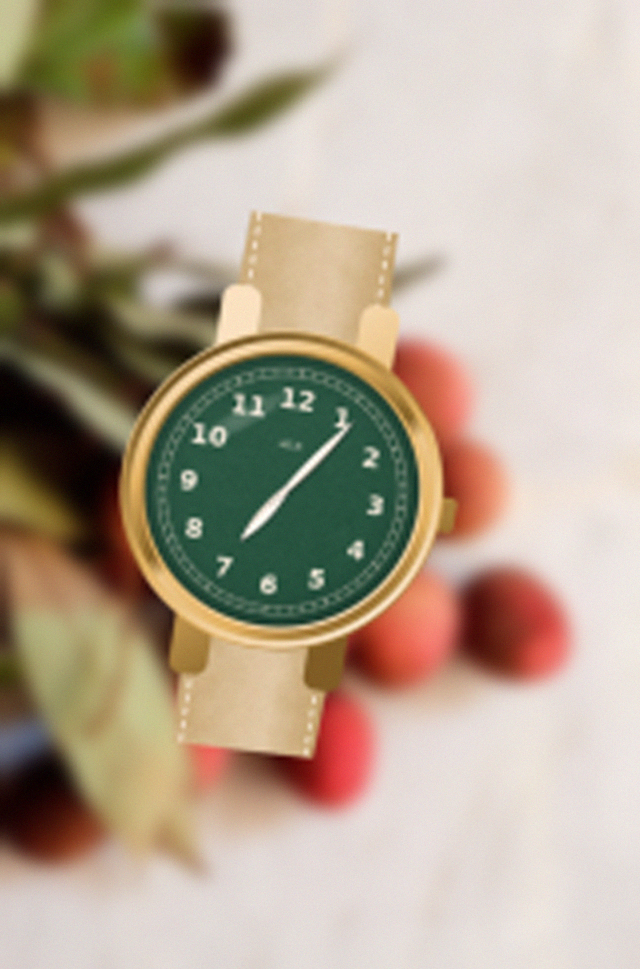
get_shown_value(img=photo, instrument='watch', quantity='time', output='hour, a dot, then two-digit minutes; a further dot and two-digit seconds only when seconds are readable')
7.06
